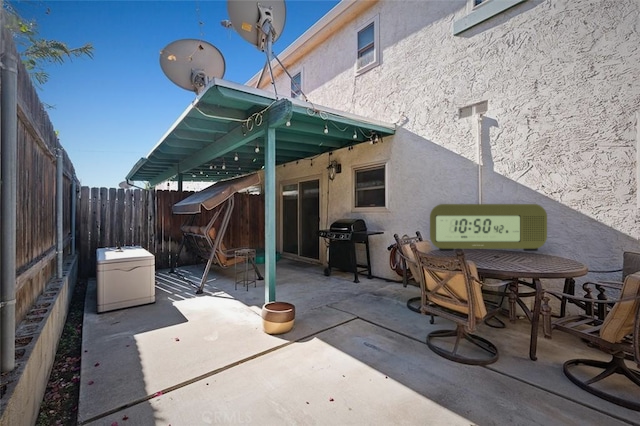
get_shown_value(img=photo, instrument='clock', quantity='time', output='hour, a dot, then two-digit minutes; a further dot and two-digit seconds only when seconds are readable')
10.50
